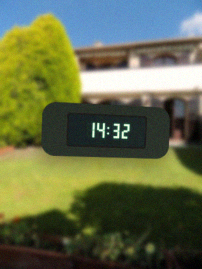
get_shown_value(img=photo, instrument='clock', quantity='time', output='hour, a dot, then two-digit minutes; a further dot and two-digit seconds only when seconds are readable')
14.32
